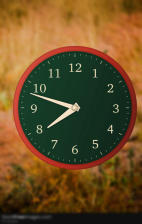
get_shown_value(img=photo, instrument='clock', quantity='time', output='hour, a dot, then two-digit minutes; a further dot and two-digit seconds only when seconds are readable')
7.48
